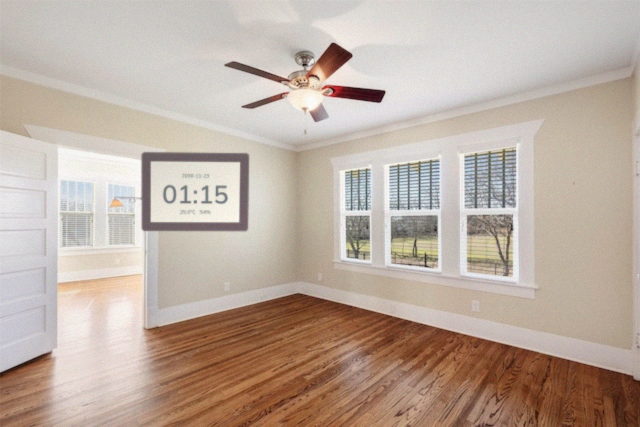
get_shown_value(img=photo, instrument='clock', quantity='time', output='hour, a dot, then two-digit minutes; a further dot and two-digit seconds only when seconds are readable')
1.15
